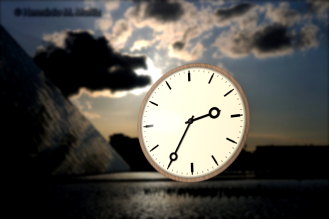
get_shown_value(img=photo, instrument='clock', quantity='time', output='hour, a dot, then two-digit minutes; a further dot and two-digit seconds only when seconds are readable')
2.35
